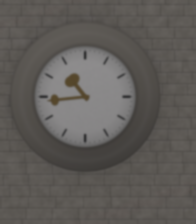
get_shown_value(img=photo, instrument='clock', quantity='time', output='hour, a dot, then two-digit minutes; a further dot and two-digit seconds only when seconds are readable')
10.44
